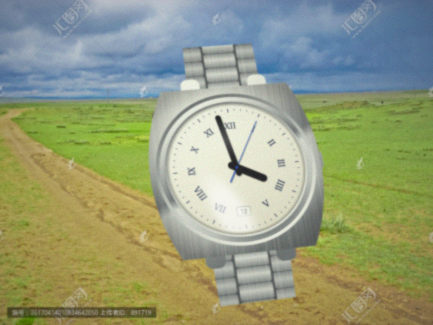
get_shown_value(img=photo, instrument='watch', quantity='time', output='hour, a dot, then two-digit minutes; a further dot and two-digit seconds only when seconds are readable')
3.58.05
